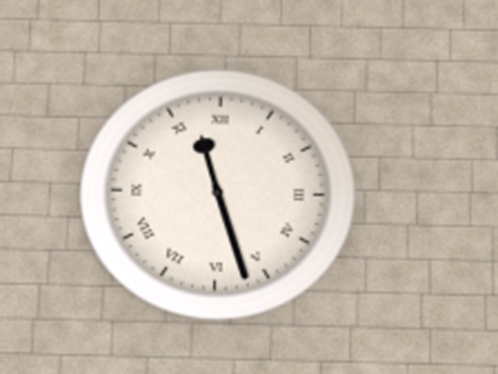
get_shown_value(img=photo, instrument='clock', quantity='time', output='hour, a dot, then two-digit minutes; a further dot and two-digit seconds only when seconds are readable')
11.27
